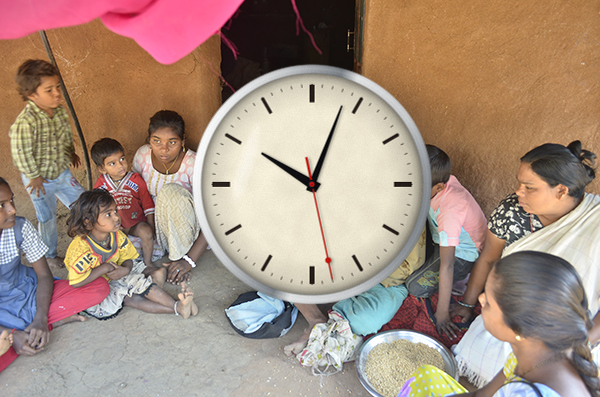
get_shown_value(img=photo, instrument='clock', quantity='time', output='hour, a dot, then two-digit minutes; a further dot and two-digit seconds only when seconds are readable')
10.03.28
